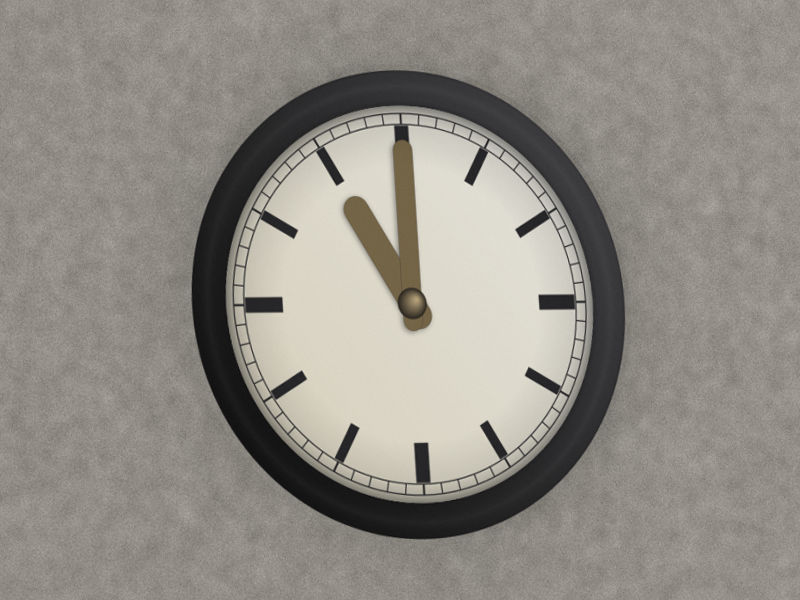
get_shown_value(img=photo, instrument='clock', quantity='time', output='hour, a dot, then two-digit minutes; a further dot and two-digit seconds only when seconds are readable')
11.00
